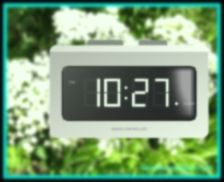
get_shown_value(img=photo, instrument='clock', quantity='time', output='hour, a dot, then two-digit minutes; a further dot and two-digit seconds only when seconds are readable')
10.27
